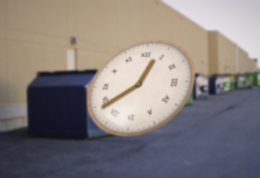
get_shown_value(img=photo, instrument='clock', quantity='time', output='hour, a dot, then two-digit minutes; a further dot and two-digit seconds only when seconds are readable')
12.39
